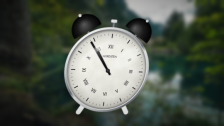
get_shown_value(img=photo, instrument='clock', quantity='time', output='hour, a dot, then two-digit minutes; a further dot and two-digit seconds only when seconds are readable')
10.54
